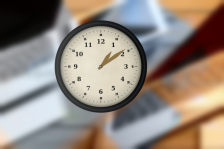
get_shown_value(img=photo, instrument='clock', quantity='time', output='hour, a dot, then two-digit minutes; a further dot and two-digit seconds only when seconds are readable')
1.09
